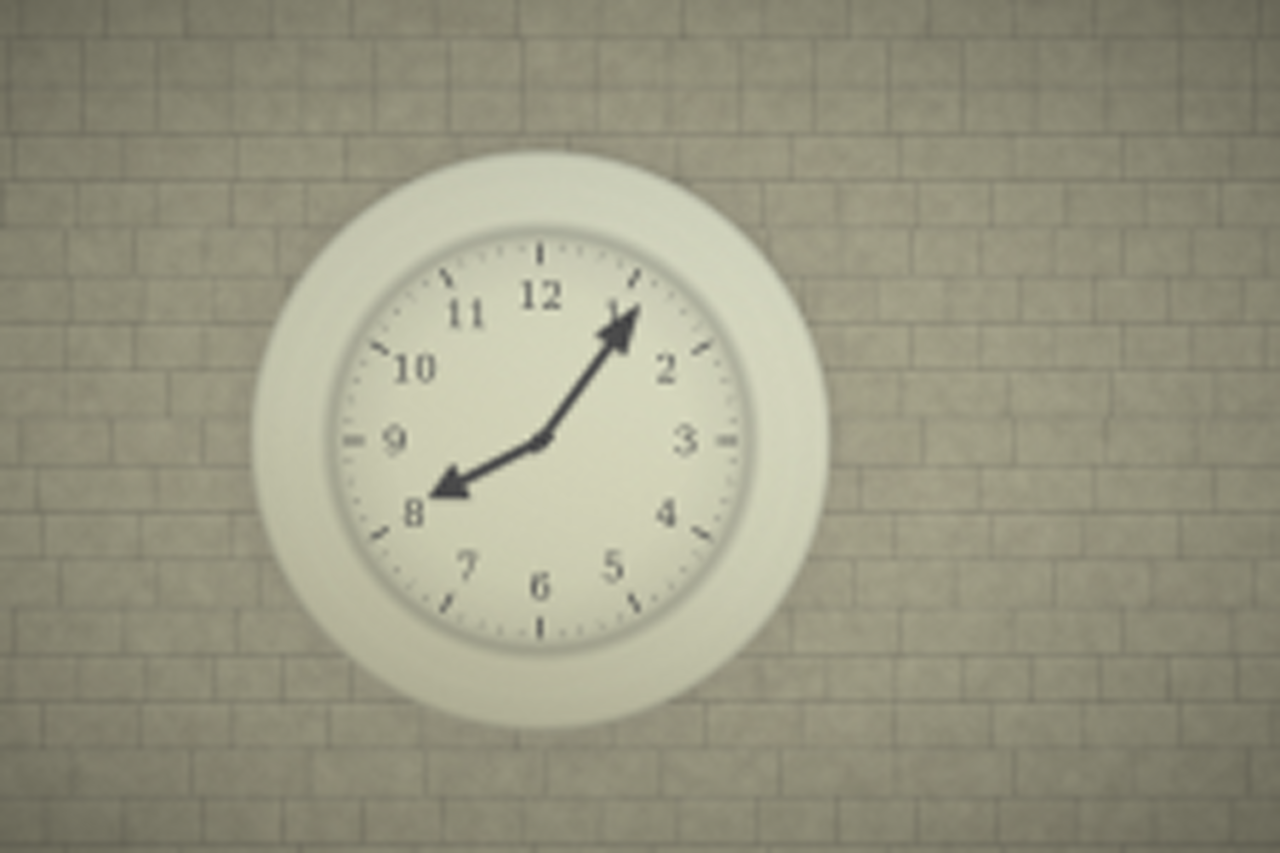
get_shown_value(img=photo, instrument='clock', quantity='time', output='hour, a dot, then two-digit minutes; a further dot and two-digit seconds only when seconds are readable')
8.06
